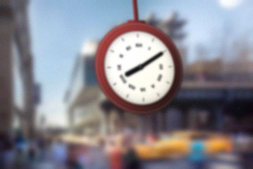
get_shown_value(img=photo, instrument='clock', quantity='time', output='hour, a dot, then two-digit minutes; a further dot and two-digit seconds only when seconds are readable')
8.10
